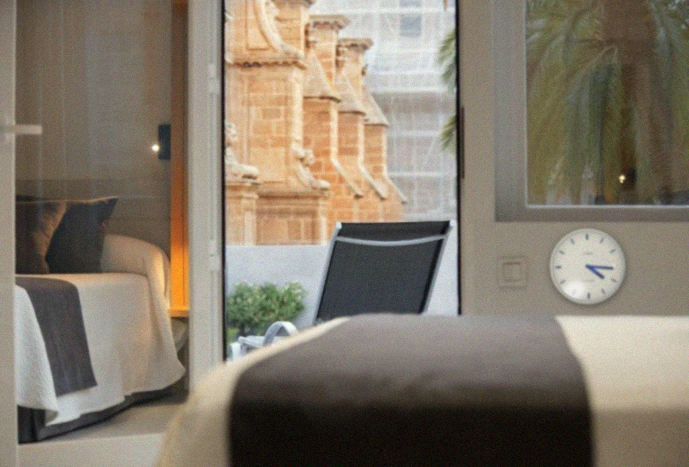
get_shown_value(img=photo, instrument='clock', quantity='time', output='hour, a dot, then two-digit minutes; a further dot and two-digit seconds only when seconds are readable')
4.16
